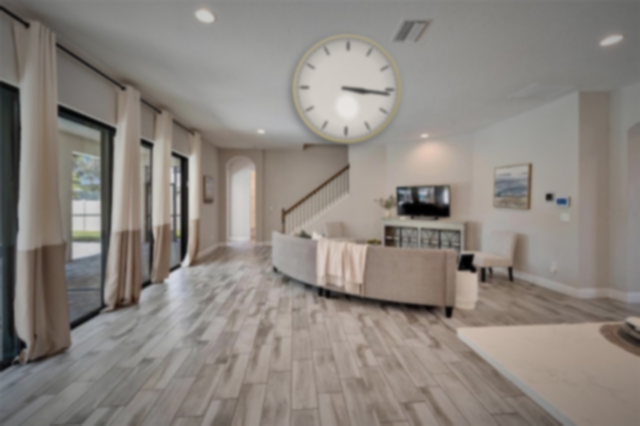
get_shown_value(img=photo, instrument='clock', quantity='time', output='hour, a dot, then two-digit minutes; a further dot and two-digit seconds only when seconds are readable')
3.16
